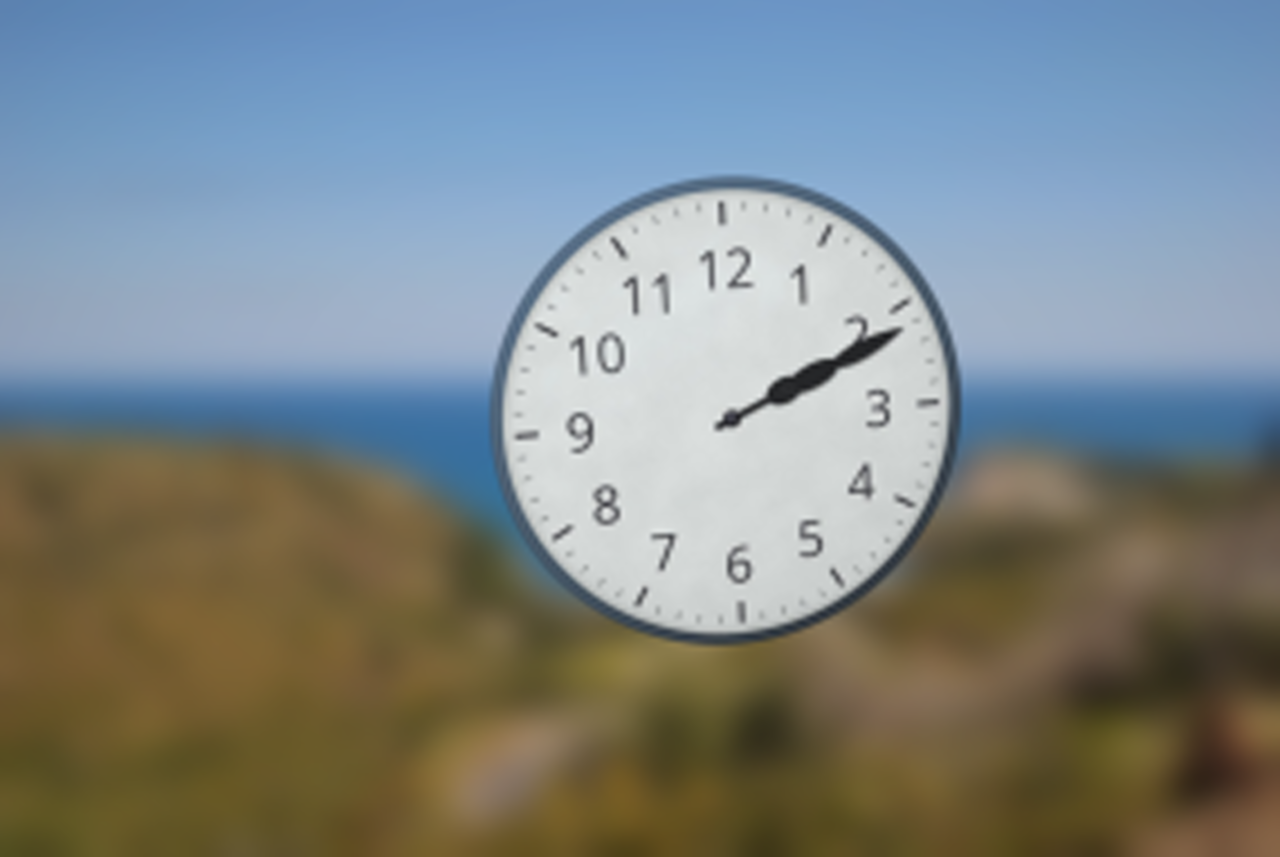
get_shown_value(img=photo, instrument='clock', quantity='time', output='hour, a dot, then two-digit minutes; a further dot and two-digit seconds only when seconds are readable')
2.11
